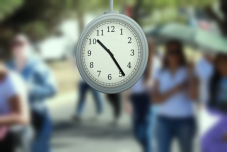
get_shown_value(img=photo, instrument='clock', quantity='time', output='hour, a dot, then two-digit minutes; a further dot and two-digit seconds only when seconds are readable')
10.24
